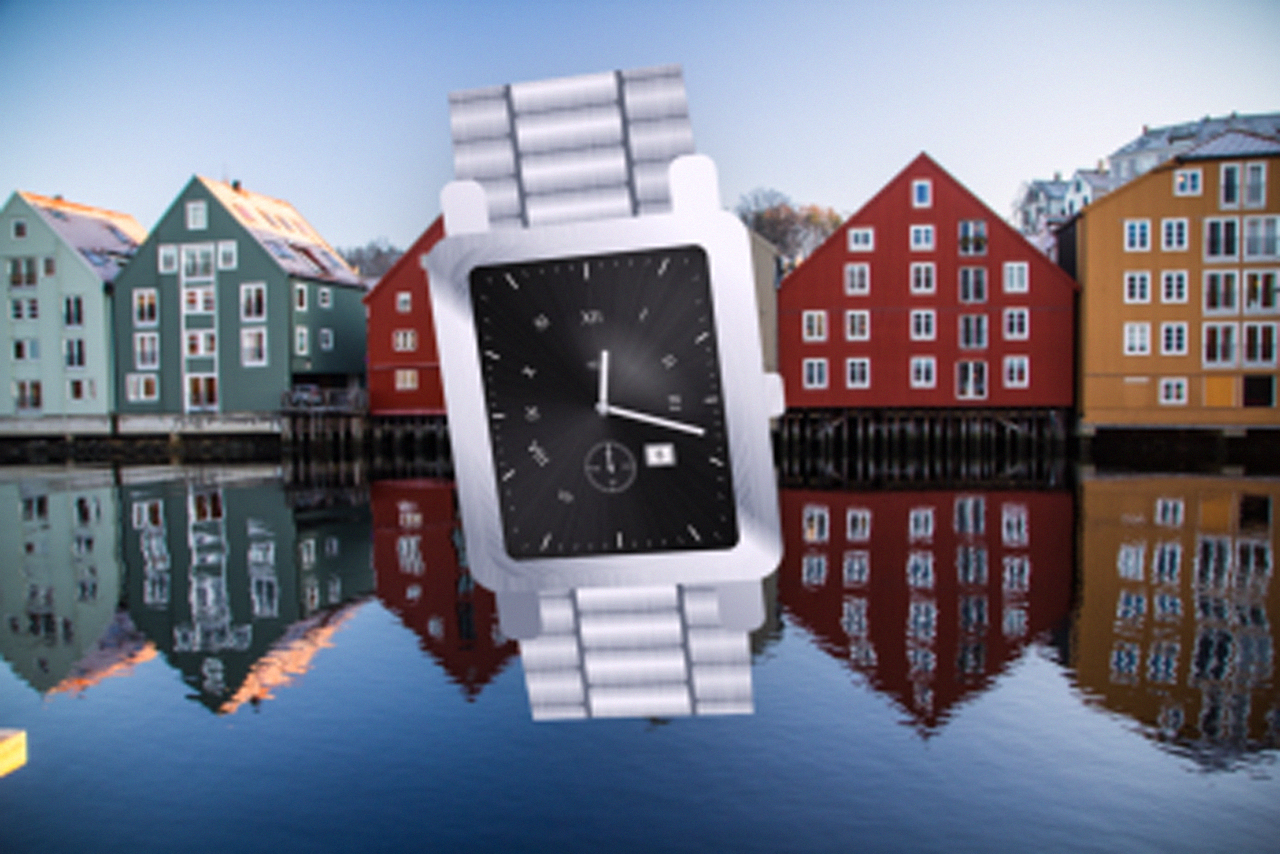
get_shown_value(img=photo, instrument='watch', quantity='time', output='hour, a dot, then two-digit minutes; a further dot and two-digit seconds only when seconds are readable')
12.18
